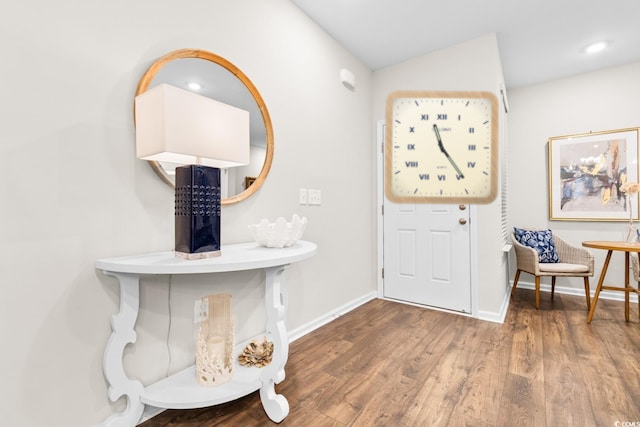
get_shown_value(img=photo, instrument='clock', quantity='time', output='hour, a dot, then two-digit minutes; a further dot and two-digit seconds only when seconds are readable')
11.24
